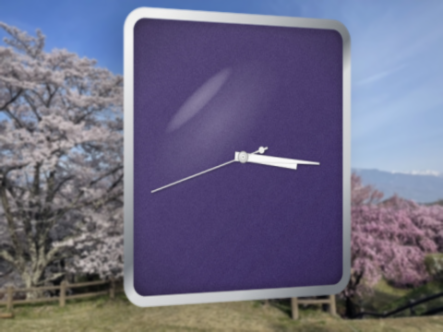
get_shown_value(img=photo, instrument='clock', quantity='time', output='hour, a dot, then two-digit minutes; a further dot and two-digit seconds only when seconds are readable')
3.15.42
